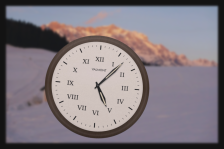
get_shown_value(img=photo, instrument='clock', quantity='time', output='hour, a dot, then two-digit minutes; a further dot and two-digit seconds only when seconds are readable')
5.07
